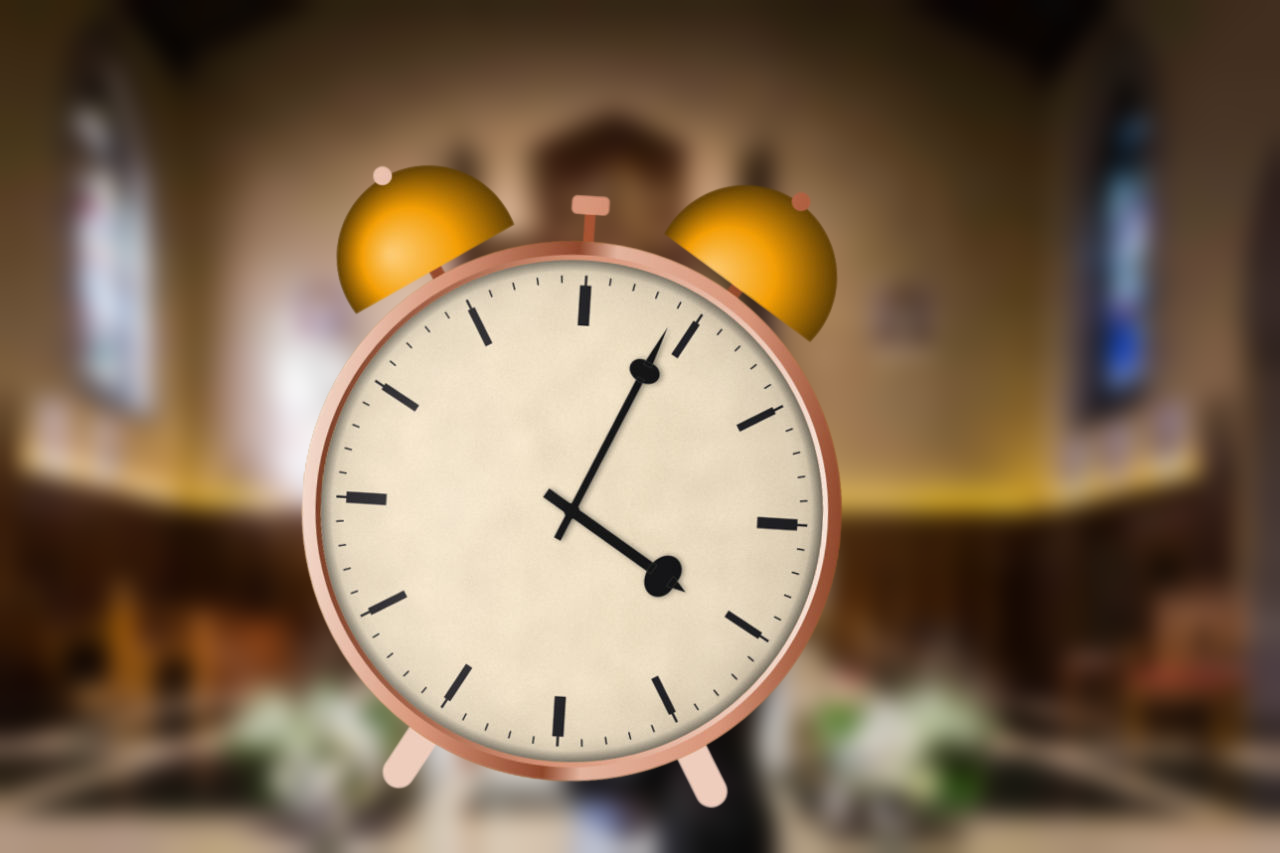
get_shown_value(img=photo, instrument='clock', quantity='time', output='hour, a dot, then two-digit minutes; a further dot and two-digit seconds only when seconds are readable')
4.04
